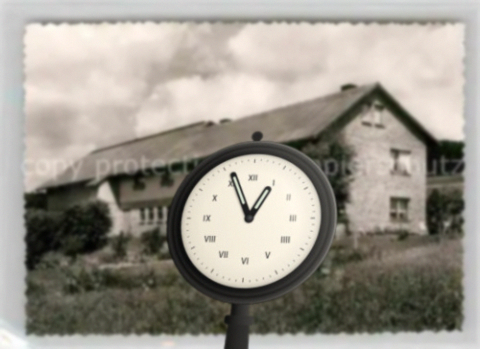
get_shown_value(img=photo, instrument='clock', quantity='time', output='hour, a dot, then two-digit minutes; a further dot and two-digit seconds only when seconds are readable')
12.56
